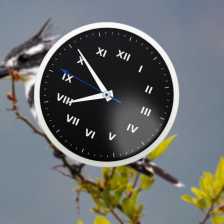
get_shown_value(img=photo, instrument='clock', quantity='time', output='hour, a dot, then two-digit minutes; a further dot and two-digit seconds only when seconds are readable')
7.50.46
